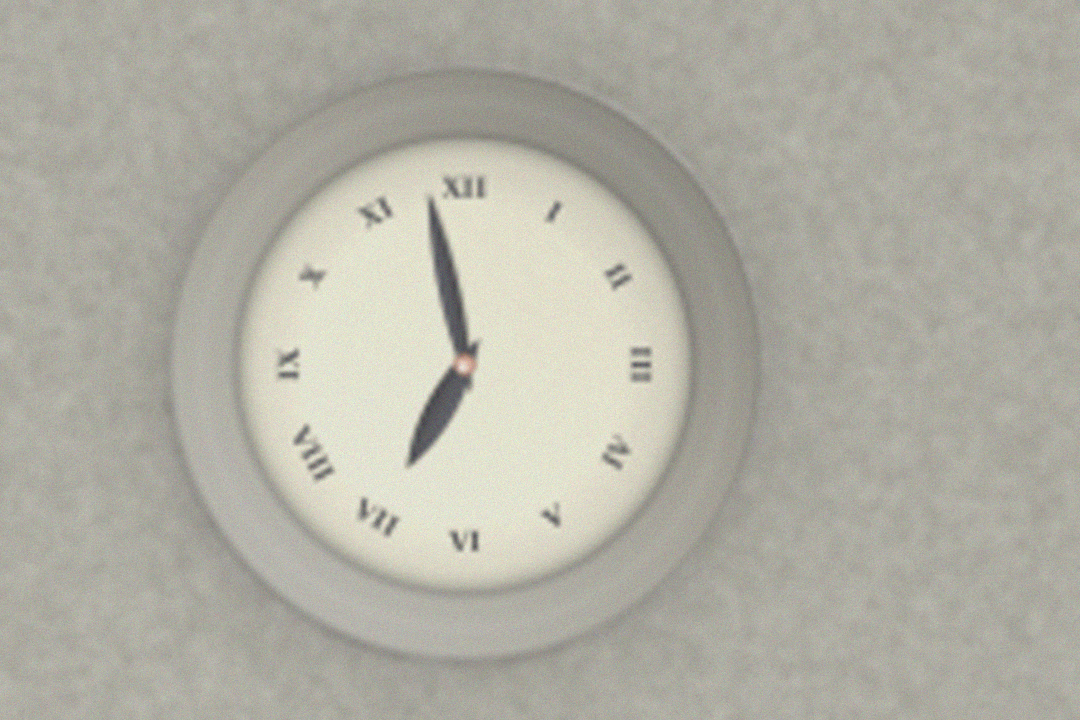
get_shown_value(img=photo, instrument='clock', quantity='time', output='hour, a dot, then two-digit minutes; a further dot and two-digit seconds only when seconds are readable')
6.58
